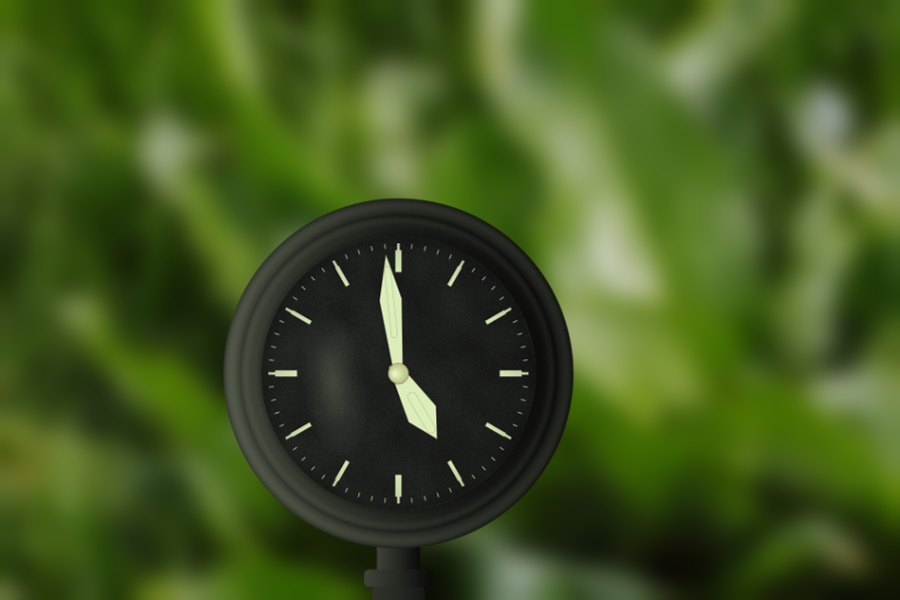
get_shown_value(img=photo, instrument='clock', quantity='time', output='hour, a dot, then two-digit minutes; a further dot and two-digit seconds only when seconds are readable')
4.59
